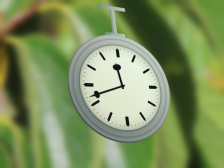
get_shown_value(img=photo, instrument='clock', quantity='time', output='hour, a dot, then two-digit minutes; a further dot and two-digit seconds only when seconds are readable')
11.42
